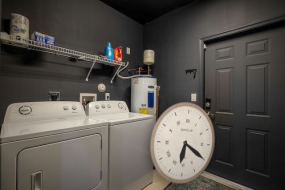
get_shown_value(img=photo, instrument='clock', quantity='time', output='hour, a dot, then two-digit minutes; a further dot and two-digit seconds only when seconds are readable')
6.20
